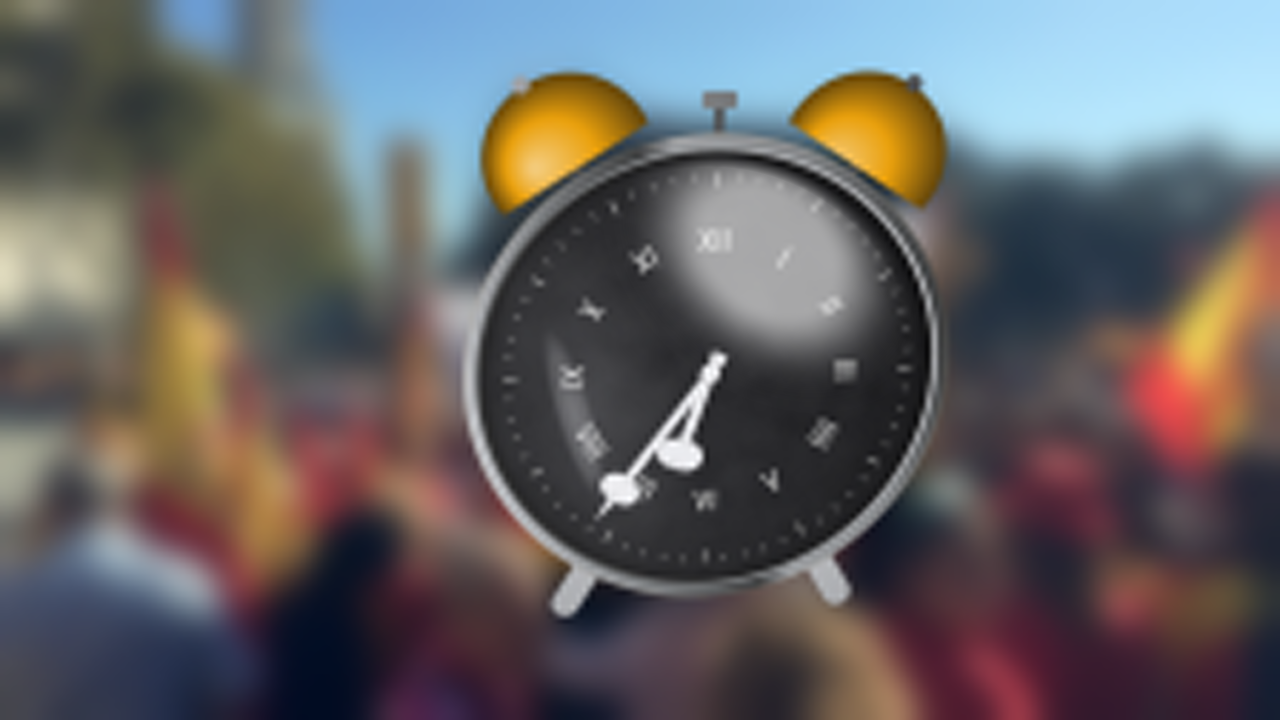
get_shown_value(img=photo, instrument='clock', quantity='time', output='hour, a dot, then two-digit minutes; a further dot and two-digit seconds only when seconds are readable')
6.36
